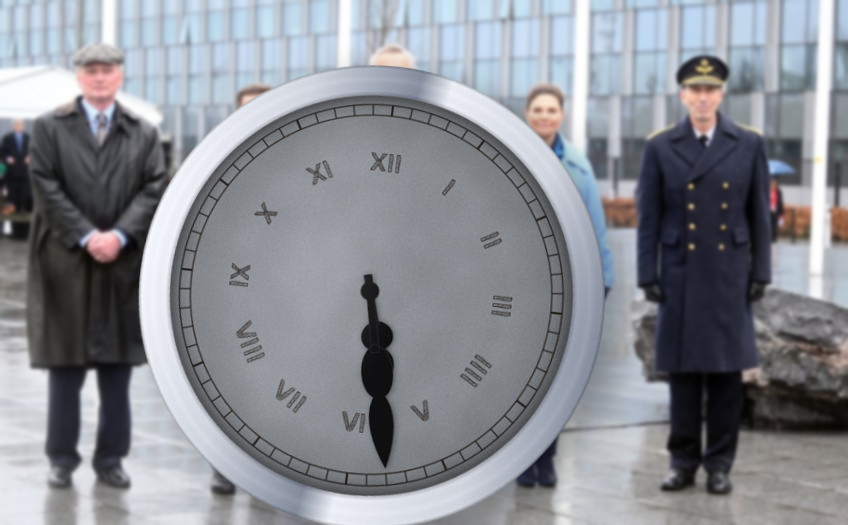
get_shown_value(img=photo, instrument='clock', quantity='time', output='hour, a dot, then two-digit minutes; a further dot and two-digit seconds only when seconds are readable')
5.28
